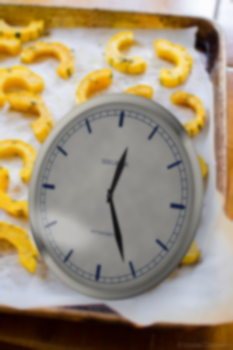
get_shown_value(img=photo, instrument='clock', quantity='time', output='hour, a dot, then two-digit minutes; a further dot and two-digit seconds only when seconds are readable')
12.26
